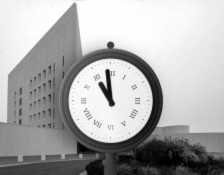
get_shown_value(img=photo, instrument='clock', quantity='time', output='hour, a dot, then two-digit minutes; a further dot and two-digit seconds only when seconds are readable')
10.59
